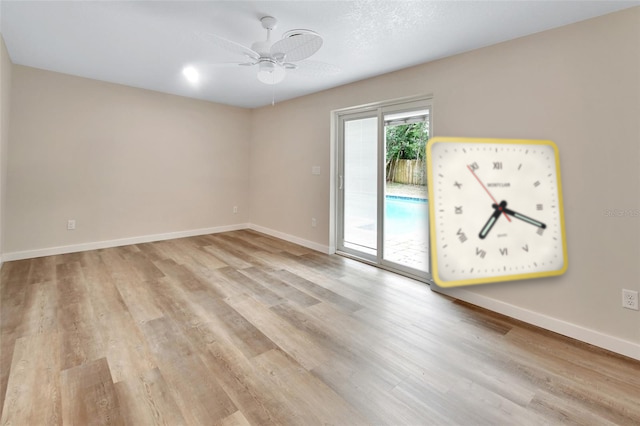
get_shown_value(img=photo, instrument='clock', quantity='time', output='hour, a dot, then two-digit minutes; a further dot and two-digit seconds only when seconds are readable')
7.18.54
